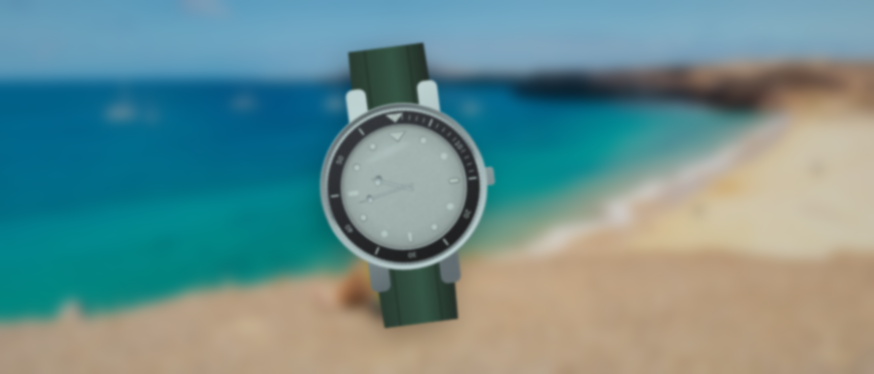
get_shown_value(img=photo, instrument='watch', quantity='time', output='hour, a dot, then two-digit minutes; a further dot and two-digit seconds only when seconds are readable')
9.43
